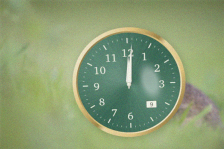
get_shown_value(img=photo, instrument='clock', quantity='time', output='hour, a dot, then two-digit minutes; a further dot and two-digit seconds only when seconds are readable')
12.01
